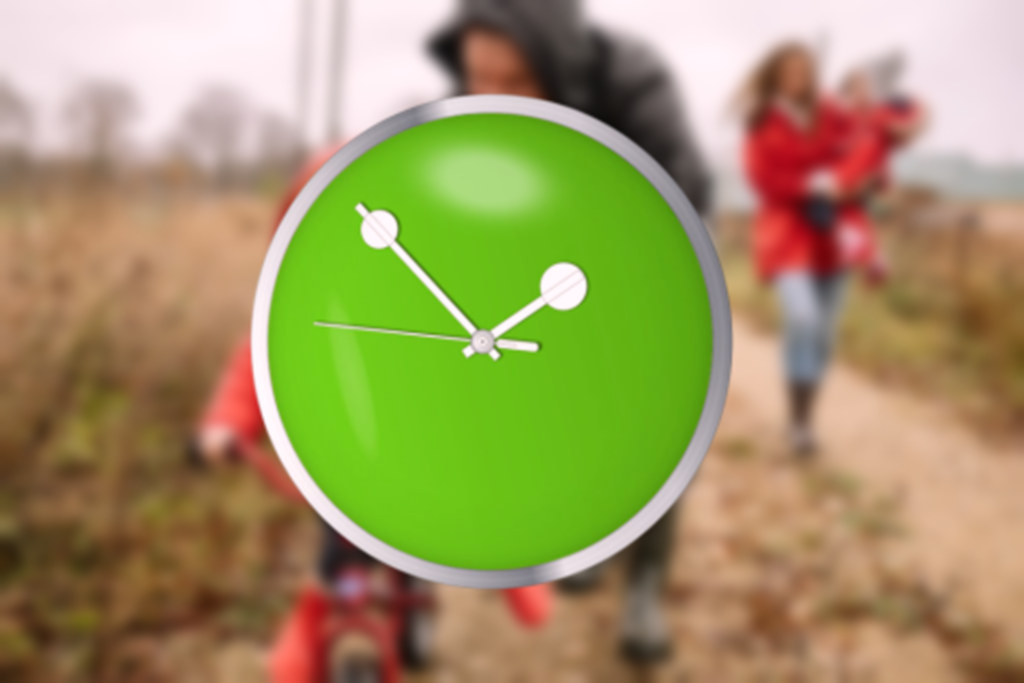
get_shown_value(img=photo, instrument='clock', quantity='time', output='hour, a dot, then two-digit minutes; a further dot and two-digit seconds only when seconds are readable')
1.52.46
